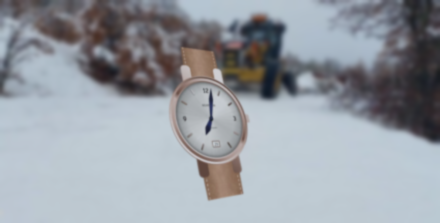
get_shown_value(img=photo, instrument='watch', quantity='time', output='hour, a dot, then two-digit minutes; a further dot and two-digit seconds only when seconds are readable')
7.02
